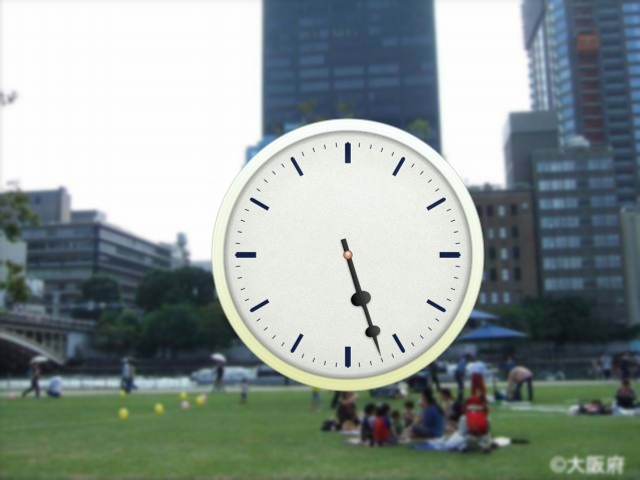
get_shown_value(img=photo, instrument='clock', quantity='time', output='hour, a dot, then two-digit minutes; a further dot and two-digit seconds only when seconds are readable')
5.27
